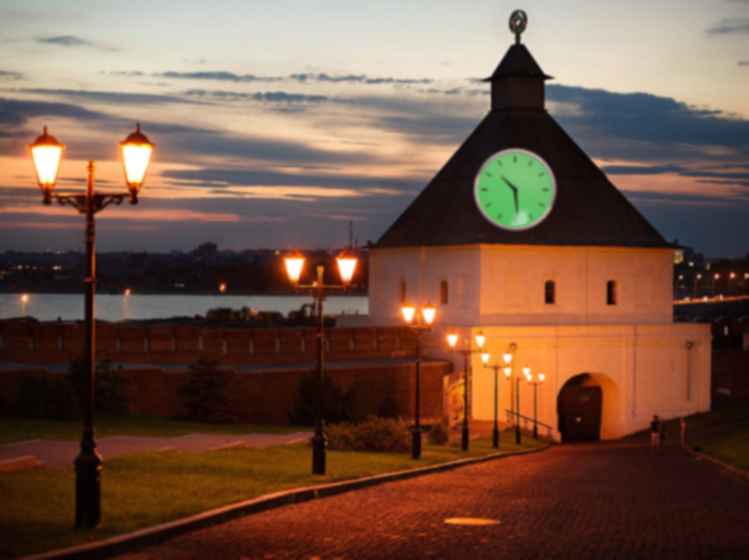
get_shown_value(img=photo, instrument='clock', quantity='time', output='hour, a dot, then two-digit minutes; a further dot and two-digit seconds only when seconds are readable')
10.29
